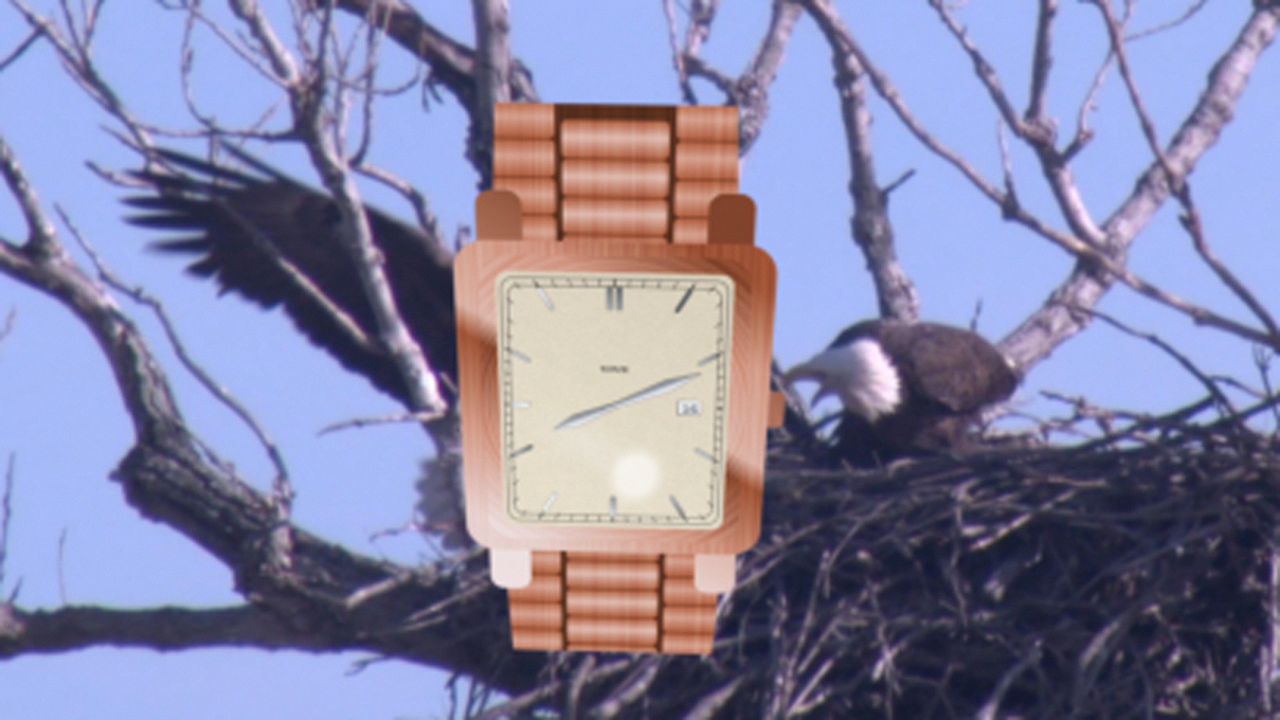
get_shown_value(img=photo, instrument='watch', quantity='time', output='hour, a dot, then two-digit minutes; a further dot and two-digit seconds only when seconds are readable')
8.11
